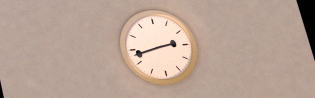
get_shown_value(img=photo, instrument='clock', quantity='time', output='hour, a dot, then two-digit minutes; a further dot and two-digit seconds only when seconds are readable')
2.43
